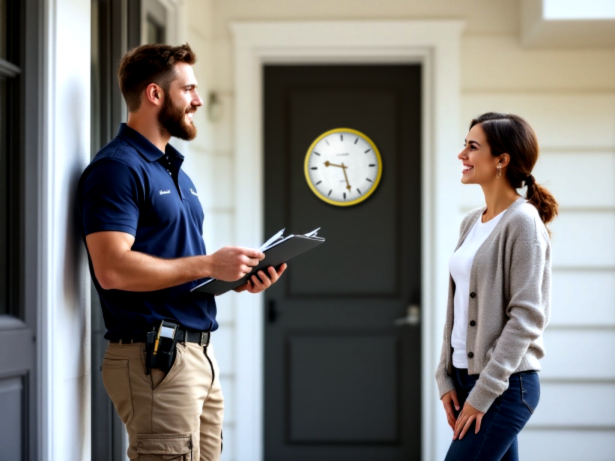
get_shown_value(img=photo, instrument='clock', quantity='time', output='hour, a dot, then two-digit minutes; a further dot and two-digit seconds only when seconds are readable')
9.28
